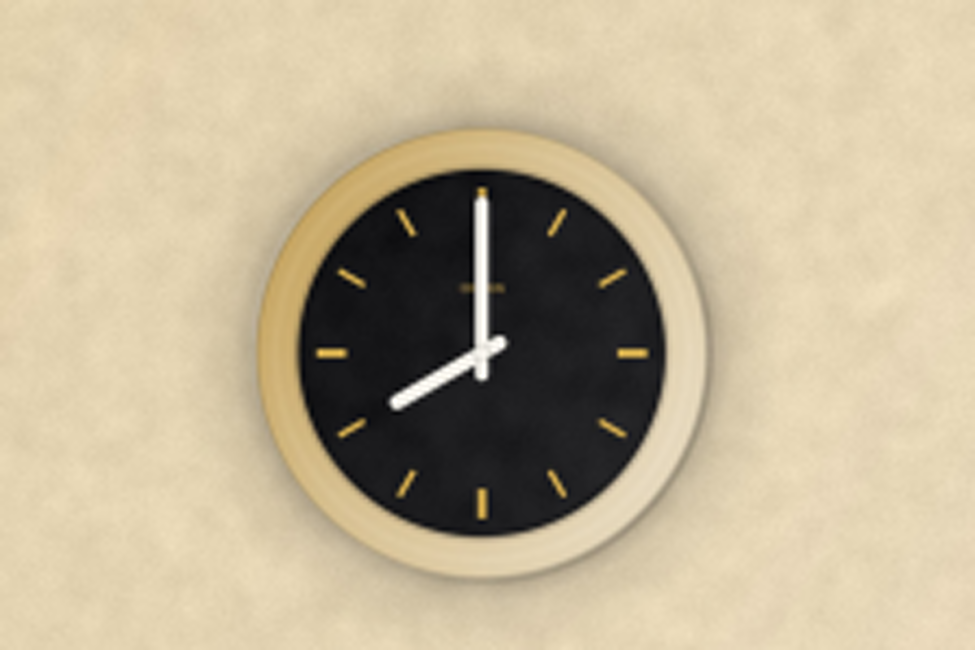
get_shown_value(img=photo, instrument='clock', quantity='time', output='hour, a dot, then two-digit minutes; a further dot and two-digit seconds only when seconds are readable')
8.00
